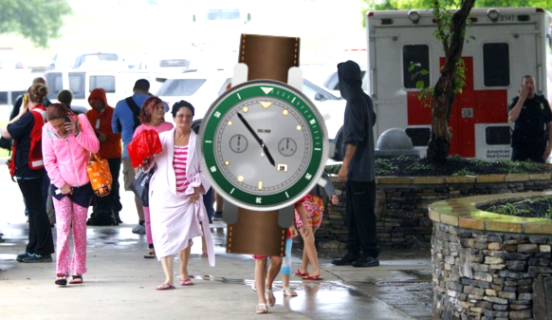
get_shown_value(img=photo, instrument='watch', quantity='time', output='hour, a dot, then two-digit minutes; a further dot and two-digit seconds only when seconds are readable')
4.53
